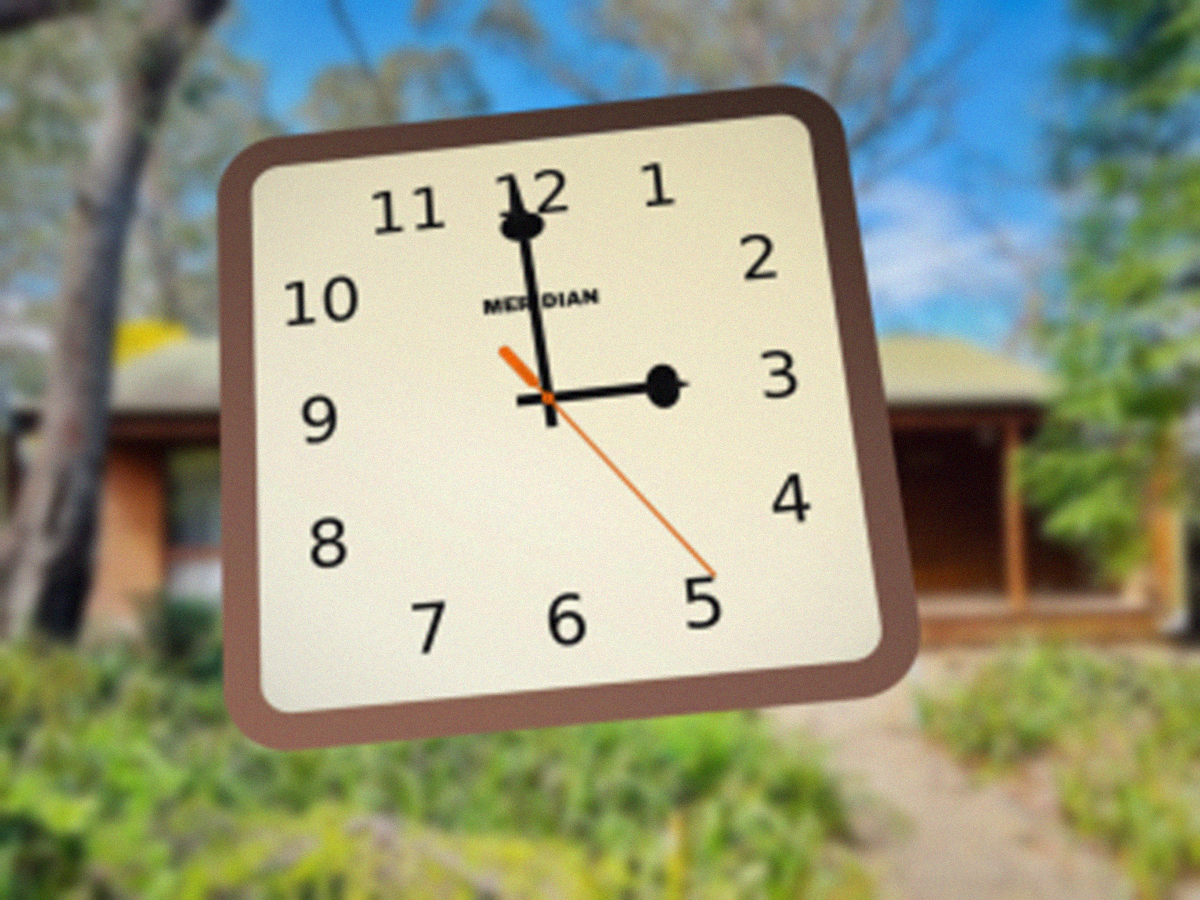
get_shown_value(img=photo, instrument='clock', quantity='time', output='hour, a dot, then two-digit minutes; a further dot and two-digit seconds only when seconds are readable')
2.59.24
